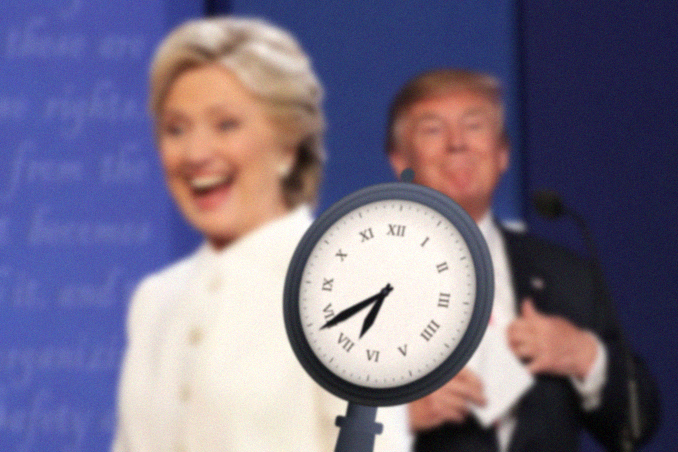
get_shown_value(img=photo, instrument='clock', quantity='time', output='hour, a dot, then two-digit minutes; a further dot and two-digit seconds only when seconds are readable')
6.39
